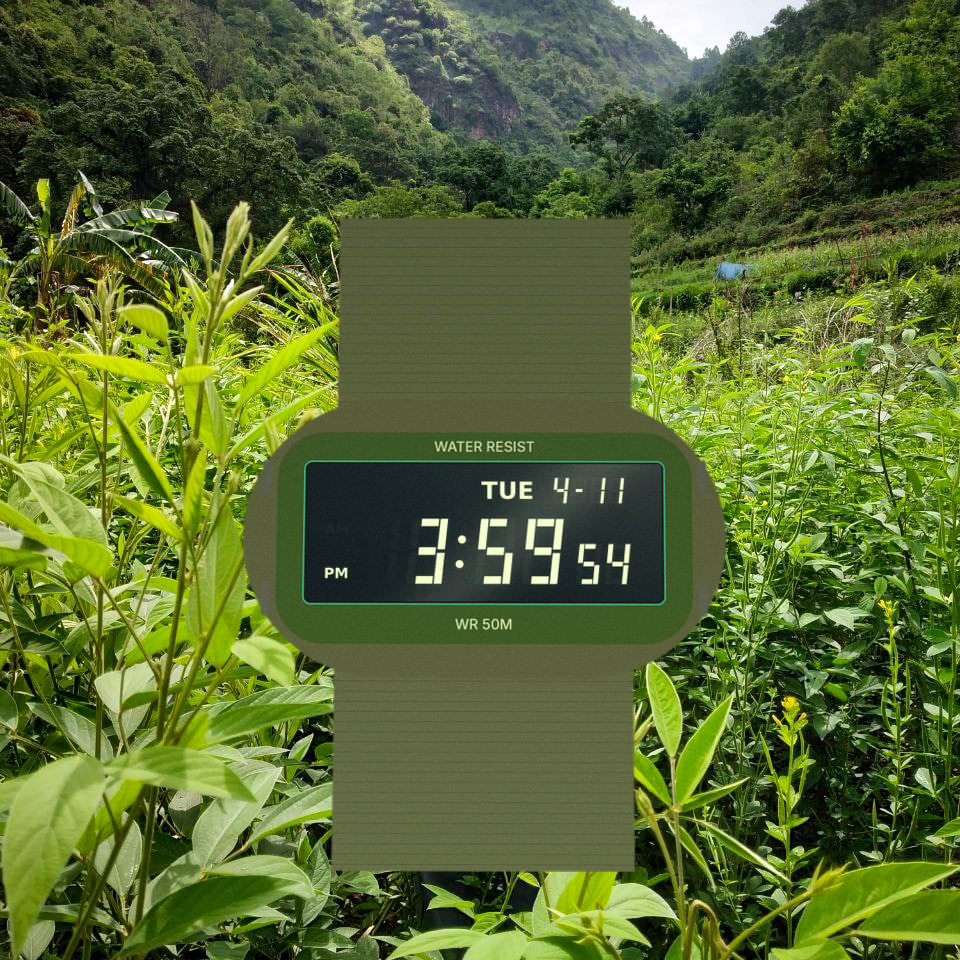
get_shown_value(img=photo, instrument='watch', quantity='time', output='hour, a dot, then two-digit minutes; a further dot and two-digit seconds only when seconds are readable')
3.59.54
